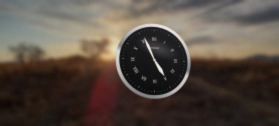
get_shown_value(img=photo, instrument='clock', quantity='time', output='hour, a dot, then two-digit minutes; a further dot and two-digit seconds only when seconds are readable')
4.56
